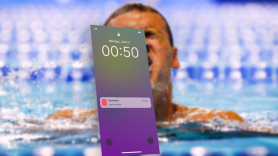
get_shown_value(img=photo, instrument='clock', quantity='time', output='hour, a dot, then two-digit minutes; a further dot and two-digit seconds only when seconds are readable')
0.50
